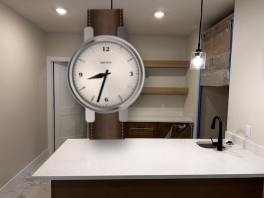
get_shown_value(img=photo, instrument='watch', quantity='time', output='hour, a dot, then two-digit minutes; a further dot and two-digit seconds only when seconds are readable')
8.33
